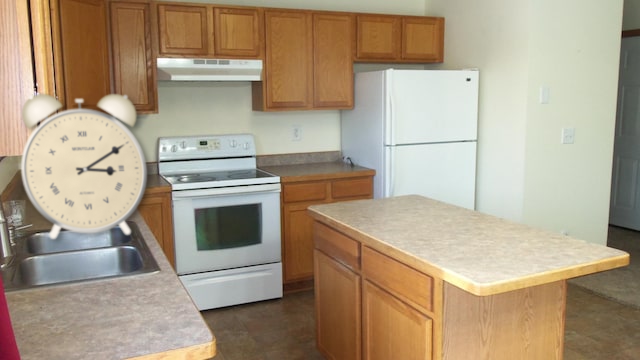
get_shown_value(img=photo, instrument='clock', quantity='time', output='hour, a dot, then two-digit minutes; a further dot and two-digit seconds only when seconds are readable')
3.10
